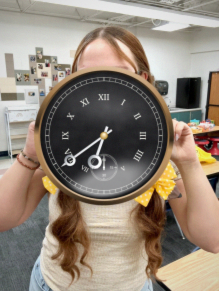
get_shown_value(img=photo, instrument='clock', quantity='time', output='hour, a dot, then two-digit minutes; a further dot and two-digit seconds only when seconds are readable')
6.39
